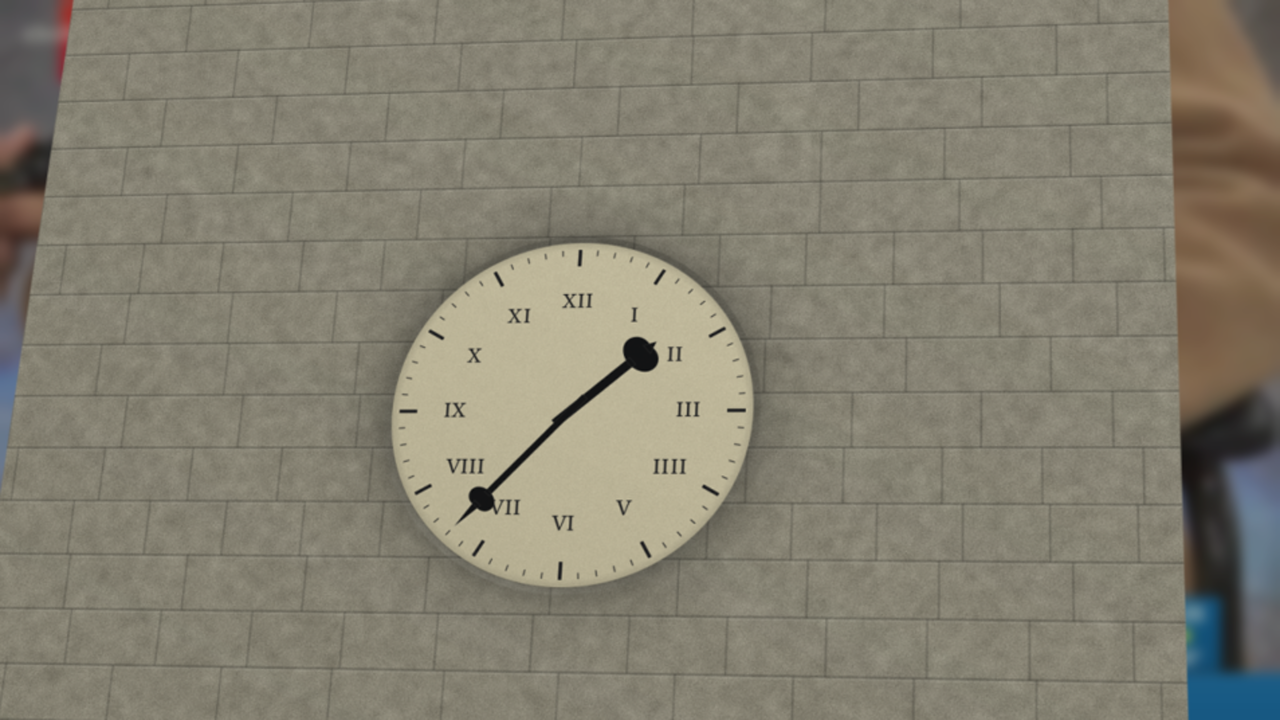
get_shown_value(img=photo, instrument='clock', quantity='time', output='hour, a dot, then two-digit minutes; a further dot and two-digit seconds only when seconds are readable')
1.37
